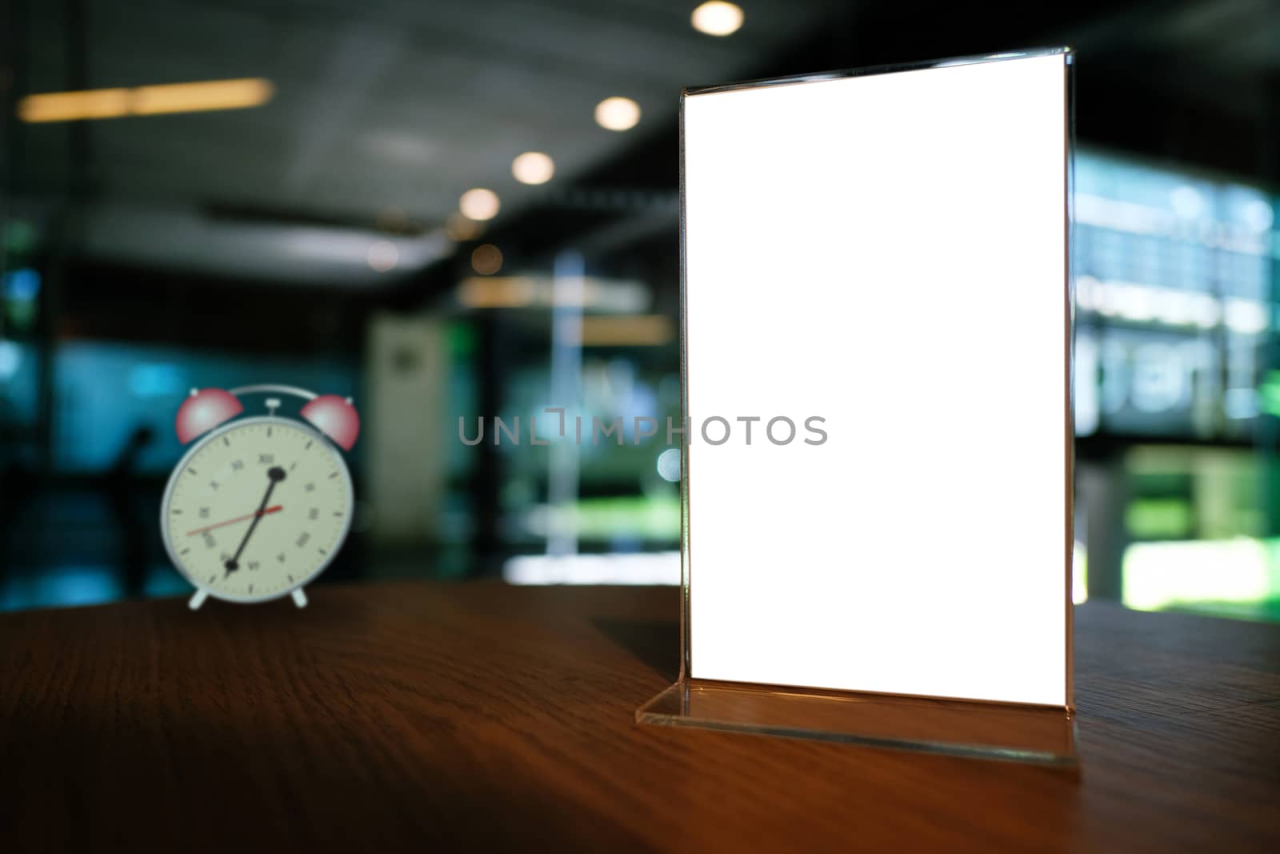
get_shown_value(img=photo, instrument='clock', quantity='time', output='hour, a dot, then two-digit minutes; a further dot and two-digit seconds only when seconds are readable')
12.33.42
